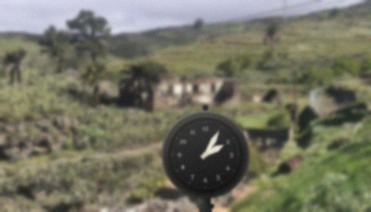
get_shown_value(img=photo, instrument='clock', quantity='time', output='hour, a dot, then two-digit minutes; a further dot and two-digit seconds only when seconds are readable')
2.05
